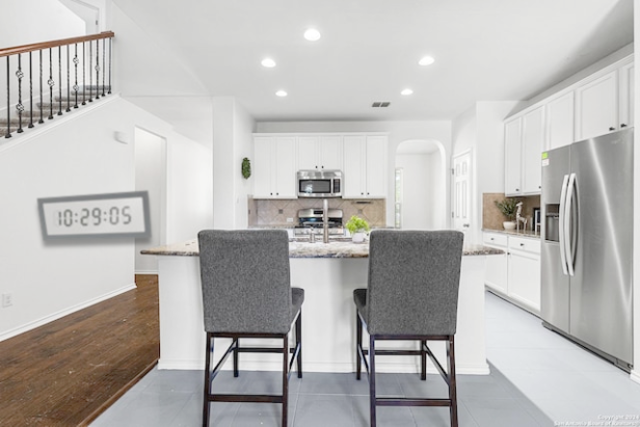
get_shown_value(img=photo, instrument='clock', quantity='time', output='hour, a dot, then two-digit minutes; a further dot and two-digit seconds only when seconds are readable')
10.29.05
